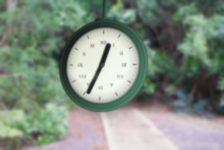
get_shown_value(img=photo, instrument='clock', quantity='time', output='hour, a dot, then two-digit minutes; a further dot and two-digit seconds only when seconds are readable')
12.34
